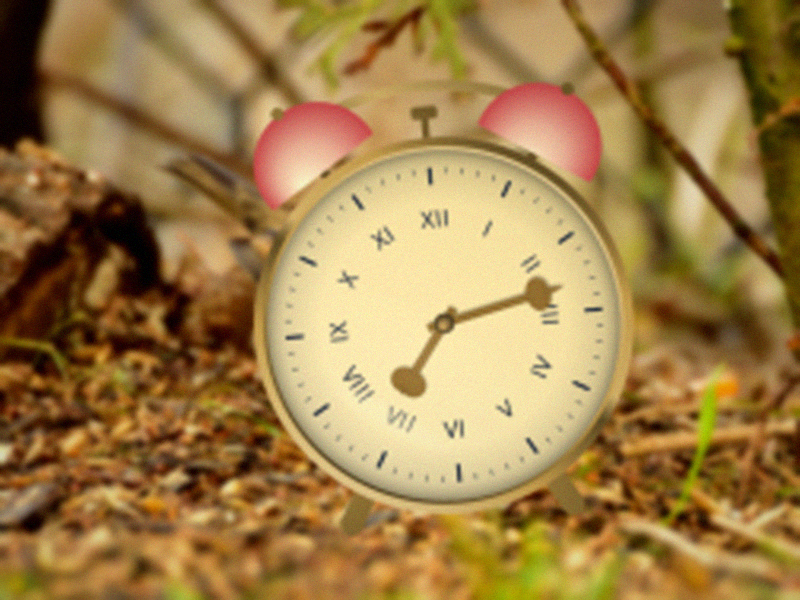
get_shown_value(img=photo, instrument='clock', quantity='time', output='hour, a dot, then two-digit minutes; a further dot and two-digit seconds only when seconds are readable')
7.13
